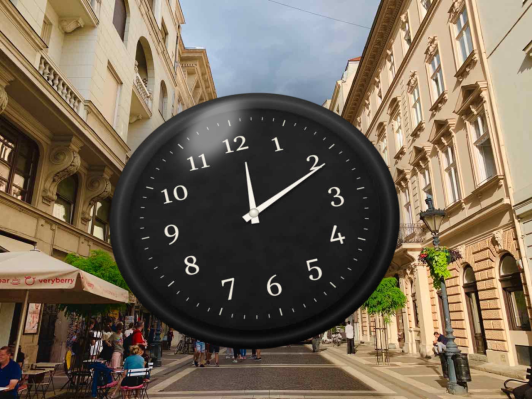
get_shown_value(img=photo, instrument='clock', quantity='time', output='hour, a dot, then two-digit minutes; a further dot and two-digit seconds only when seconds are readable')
12.11
